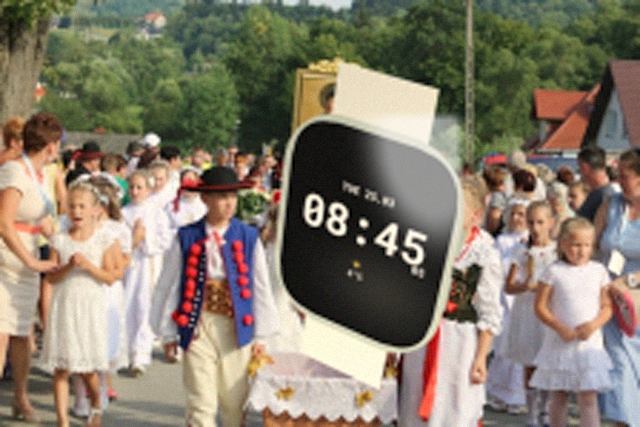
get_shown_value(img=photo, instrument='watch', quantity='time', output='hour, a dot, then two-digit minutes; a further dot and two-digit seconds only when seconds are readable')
8.45
